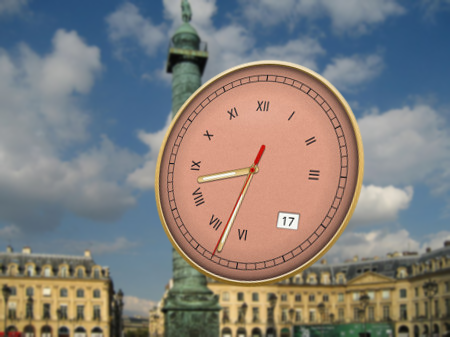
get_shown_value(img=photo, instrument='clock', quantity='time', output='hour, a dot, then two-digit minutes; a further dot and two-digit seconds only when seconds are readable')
8.32.33
